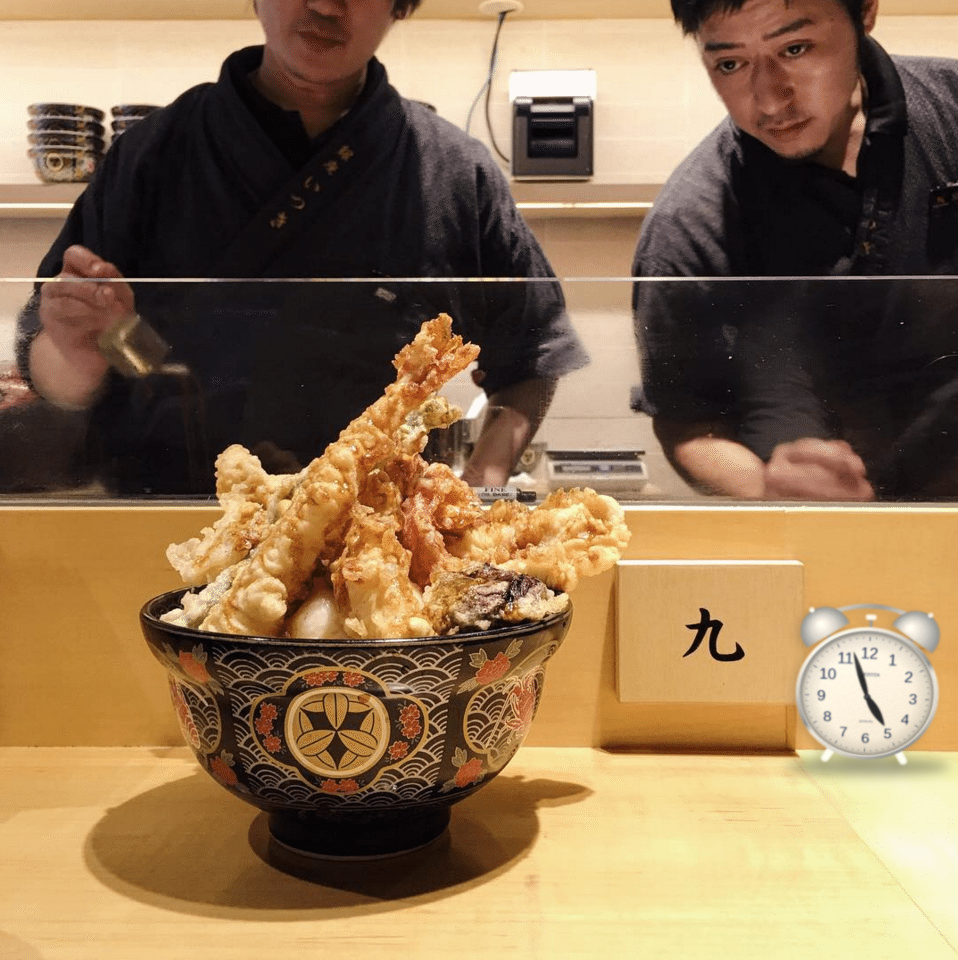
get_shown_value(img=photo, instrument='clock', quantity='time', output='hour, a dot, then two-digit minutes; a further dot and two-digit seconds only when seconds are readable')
4.57
